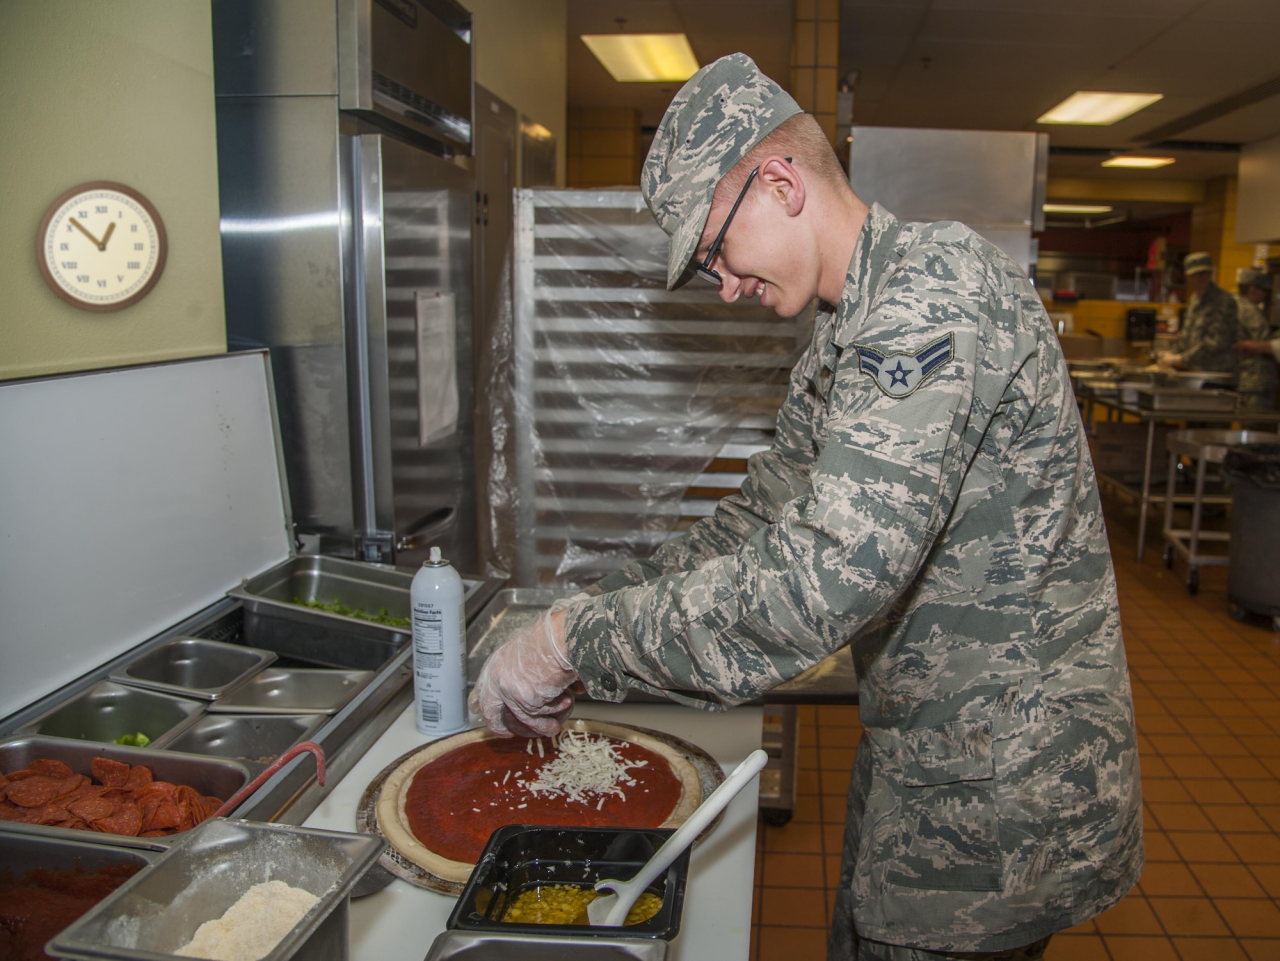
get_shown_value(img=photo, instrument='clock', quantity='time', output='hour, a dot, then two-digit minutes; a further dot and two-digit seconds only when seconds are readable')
12.52
